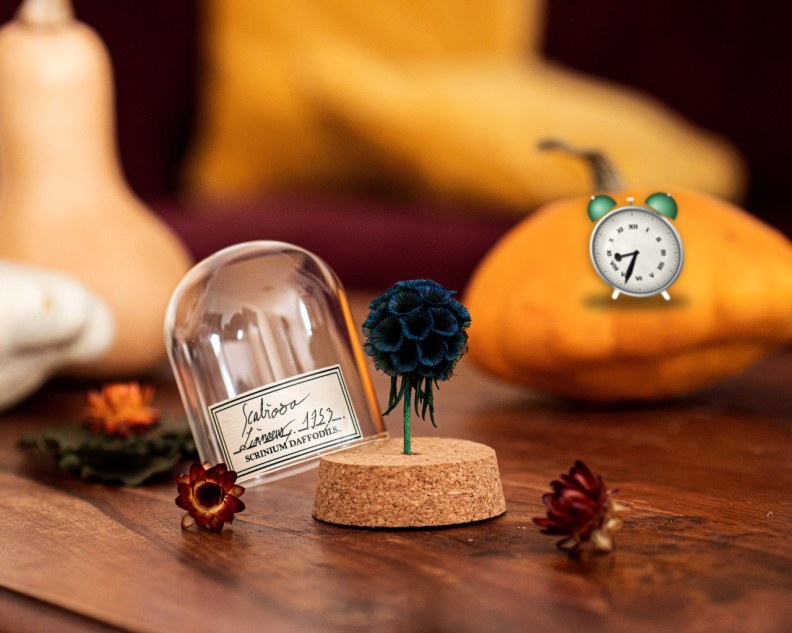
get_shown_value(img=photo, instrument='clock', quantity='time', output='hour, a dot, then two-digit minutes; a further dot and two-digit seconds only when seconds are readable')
8.34
